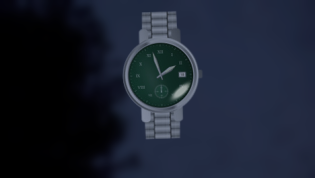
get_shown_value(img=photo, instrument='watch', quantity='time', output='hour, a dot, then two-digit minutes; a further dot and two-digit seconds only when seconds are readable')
1.57
